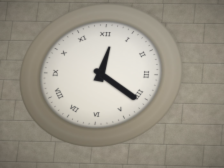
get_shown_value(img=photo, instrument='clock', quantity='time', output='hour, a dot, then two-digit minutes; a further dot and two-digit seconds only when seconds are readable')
12.21
